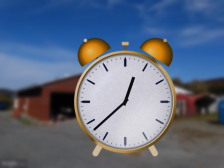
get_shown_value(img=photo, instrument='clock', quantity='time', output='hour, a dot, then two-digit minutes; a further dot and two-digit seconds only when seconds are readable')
12.38
